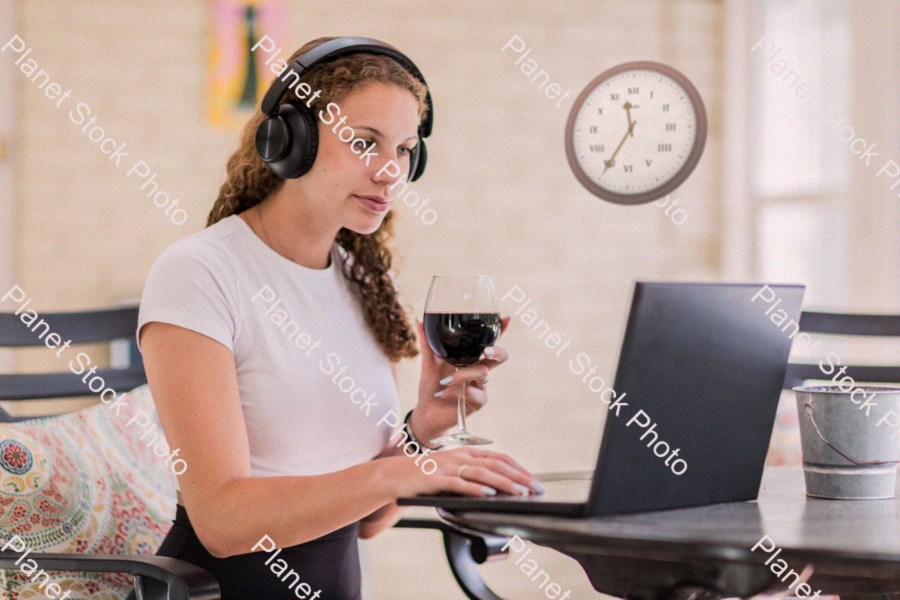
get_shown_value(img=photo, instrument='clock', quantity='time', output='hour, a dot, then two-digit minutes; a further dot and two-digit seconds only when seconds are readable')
11.35
